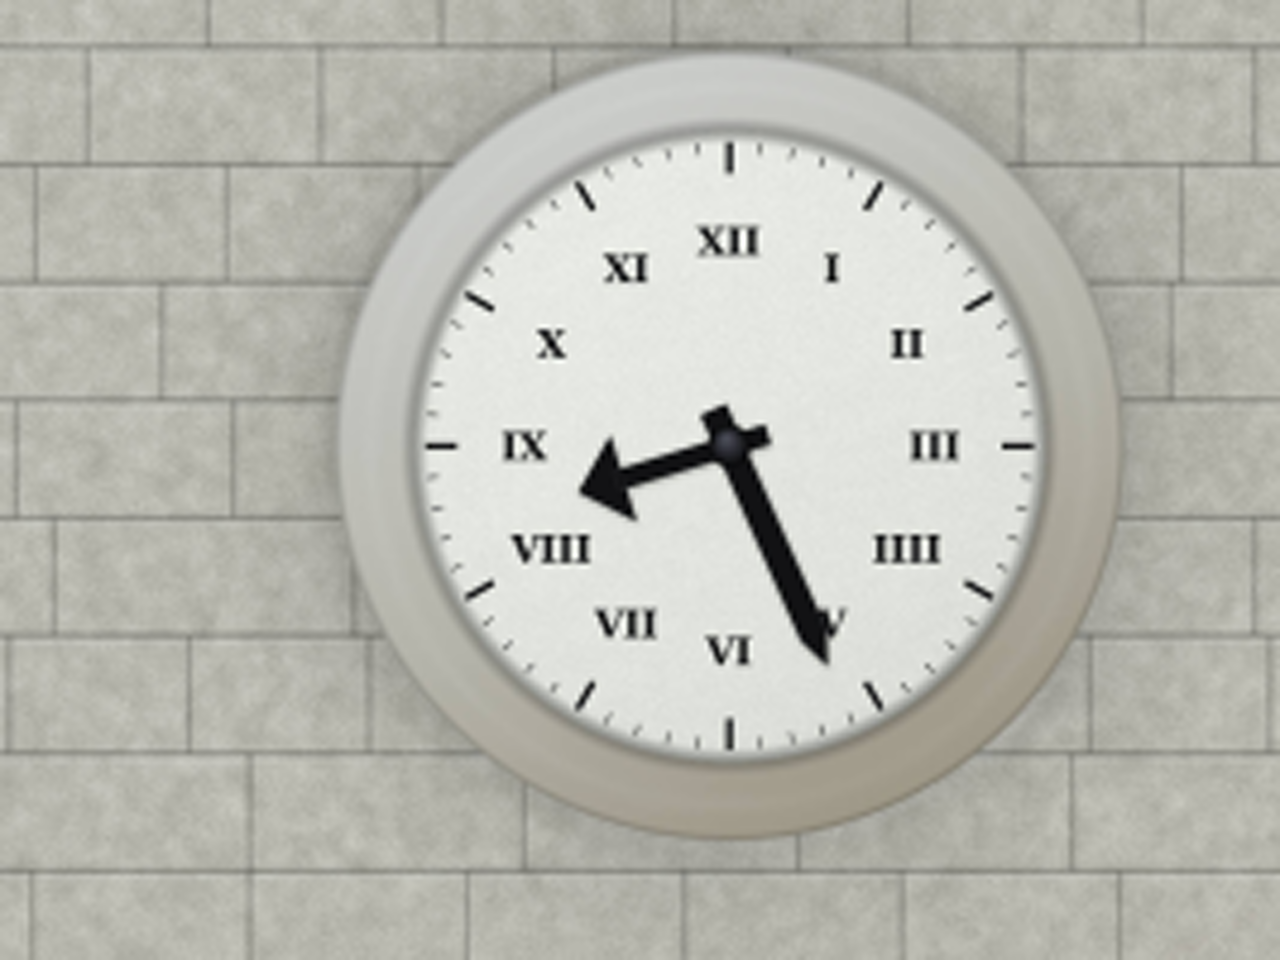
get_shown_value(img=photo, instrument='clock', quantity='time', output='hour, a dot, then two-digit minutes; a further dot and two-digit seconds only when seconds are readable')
8.26
